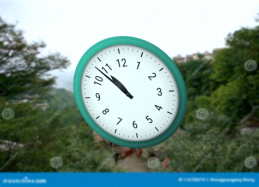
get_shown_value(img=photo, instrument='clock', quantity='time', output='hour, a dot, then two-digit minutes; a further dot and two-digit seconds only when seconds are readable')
10.53
